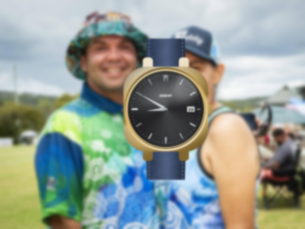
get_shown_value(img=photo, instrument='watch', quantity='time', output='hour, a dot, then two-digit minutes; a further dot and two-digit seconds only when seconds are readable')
8.50
